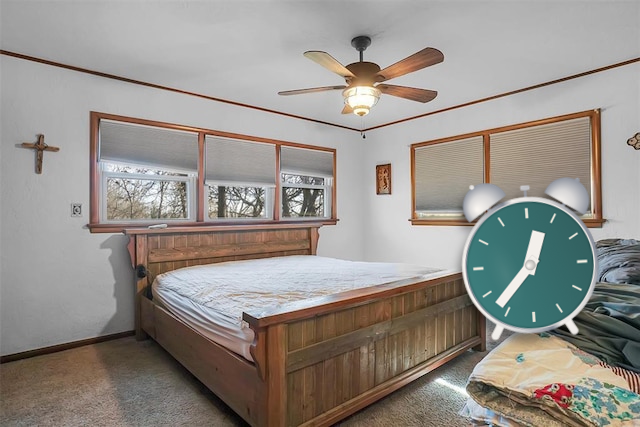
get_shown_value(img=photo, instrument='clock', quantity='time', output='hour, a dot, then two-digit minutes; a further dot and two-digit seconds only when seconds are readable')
12.37
